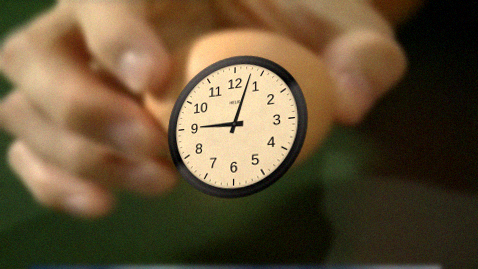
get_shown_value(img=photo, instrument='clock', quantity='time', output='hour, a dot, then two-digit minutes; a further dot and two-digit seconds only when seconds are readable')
9.03
